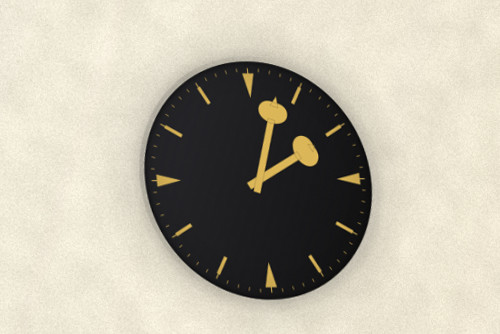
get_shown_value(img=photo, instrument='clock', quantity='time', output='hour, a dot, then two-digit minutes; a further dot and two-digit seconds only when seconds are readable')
2.03
